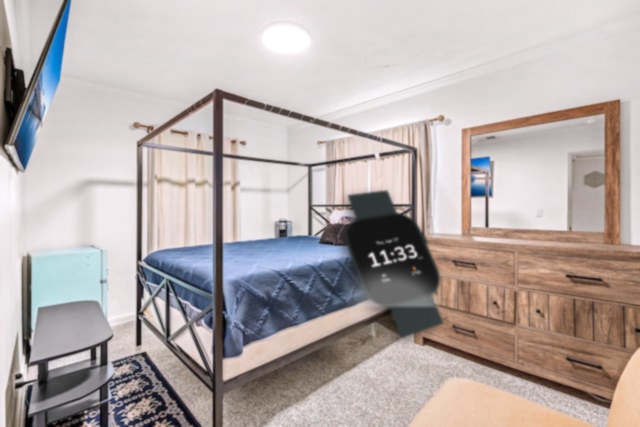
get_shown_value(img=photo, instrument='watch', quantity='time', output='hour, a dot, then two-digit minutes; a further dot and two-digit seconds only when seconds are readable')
11.33
